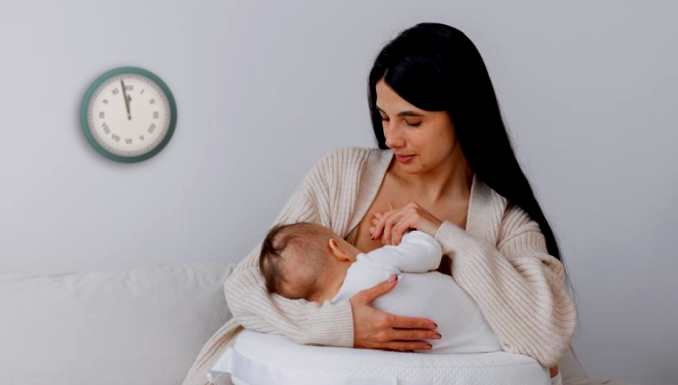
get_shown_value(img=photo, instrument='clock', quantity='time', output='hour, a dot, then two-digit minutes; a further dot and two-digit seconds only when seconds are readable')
11.58
